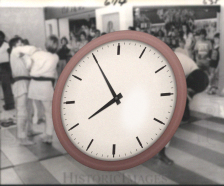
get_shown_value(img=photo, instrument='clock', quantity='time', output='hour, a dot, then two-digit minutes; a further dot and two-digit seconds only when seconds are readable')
7.55
